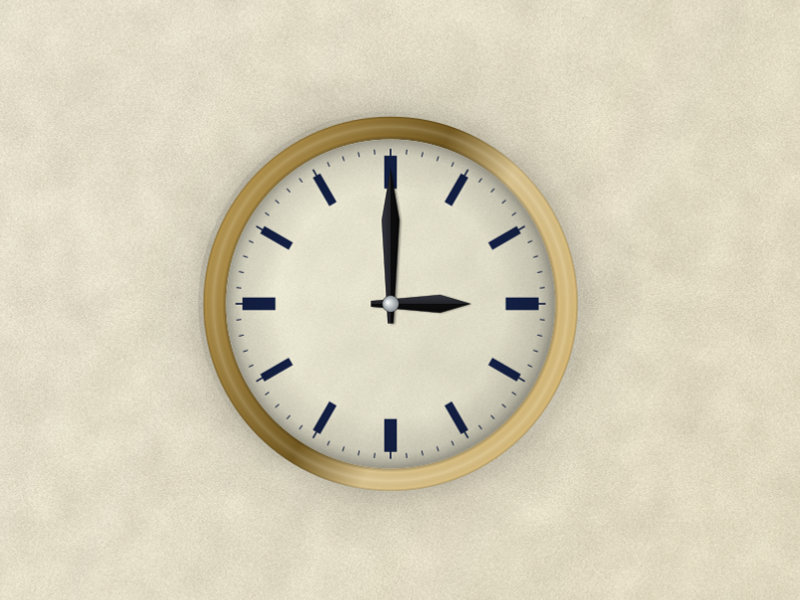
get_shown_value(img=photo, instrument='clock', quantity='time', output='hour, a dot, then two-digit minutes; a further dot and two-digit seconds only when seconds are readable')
3.00
